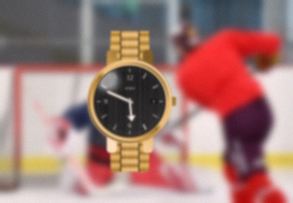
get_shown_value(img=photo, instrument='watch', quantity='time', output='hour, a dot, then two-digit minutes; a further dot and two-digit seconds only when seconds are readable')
5.49
